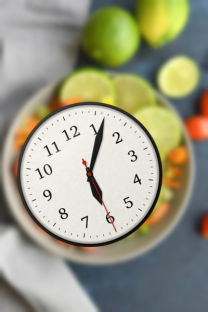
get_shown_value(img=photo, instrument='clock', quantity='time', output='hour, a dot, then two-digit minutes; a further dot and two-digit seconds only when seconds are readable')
6.06.30
